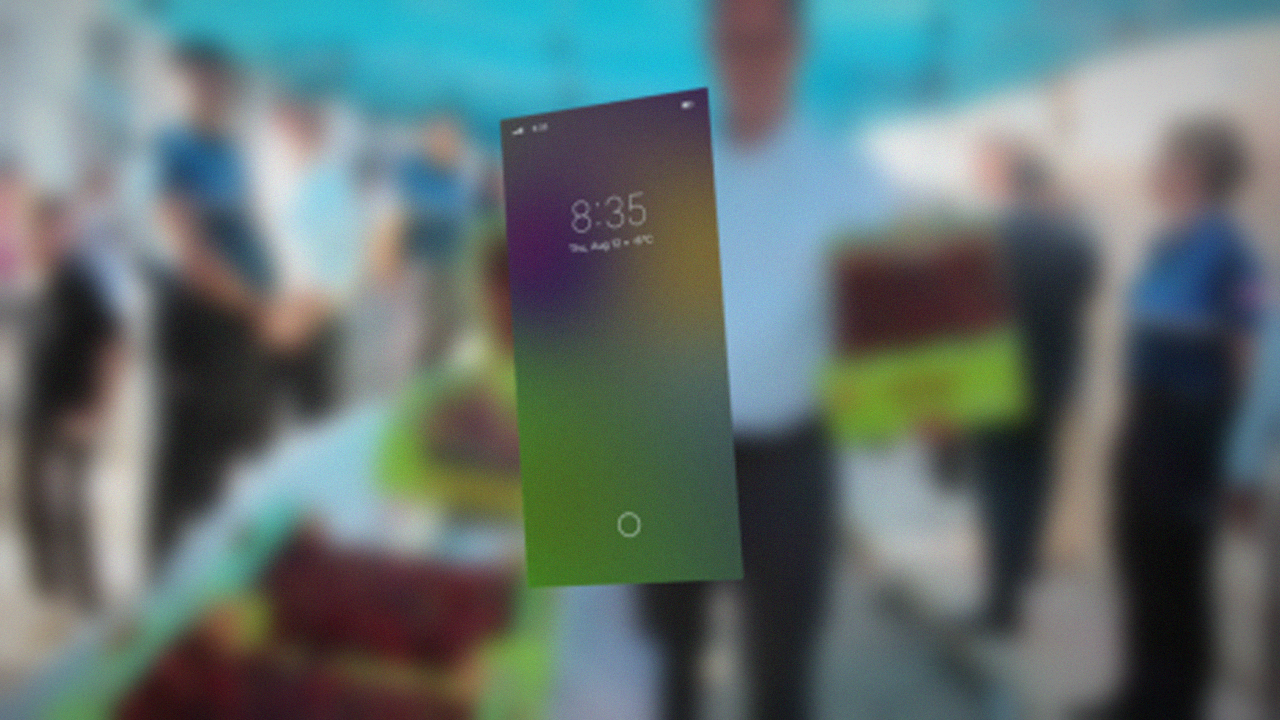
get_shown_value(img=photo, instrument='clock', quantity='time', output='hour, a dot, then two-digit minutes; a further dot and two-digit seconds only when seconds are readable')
8.35
